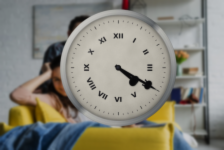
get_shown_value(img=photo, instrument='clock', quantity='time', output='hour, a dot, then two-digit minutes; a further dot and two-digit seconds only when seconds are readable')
4.20
